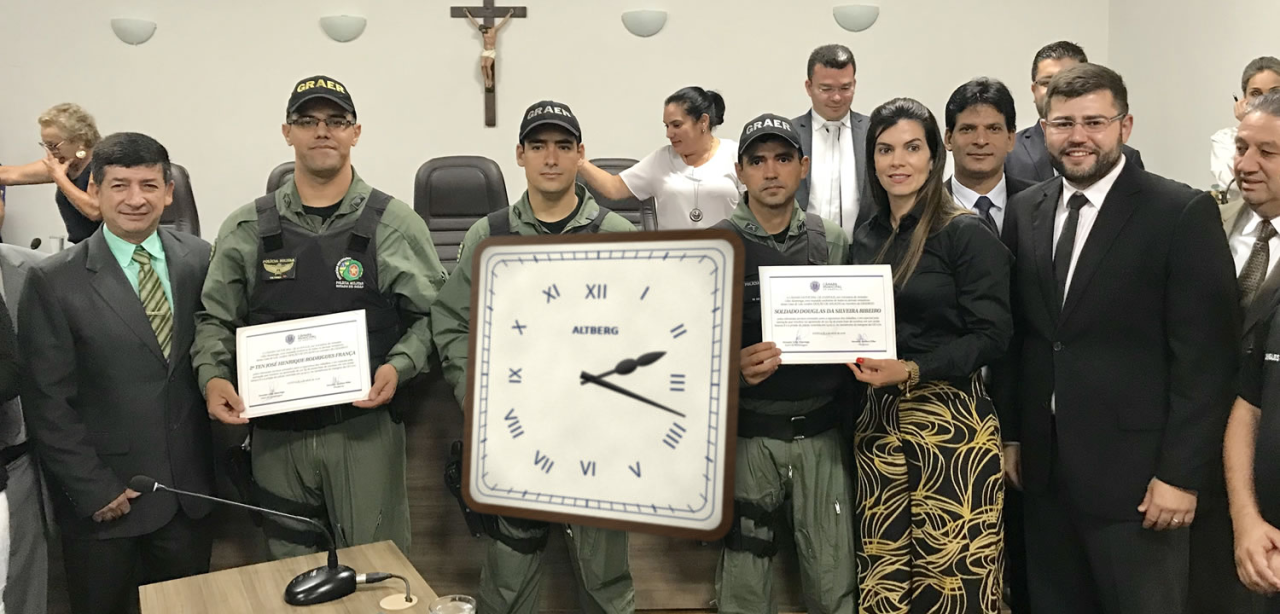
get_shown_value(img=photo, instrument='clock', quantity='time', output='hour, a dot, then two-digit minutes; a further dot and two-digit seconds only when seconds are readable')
2.18
